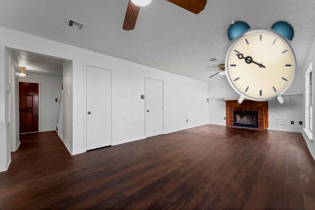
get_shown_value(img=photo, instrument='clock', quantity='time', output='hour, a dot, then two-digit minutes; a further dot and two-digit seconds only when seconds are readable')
9.49
